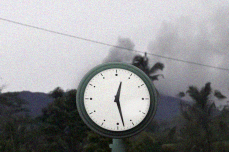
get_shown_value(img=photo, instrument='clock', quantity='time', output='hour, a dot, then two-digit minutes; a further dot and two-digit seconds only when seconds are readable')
12.28
